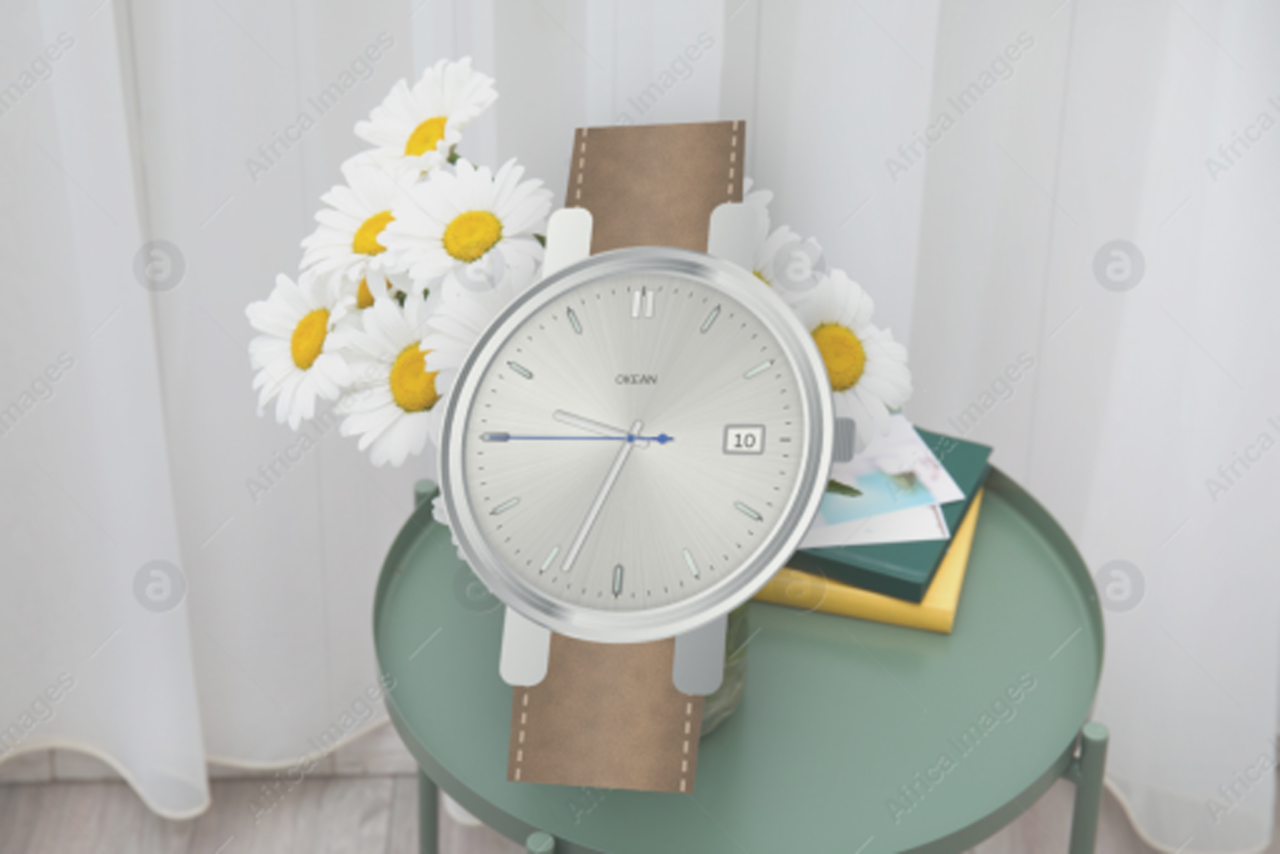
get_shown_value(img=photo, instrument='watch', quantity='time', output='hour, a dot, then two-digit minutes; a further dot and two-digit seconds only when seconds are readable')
9.33.45
